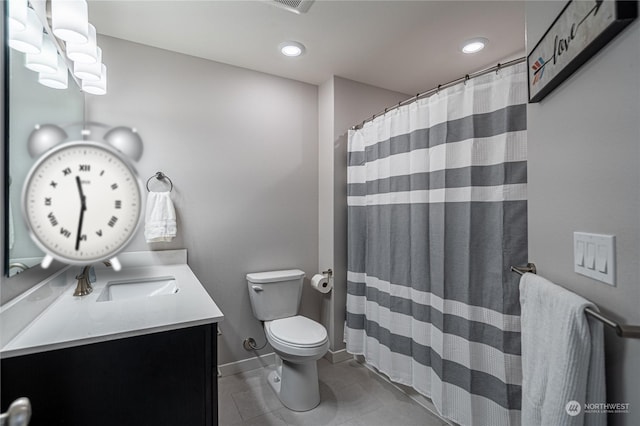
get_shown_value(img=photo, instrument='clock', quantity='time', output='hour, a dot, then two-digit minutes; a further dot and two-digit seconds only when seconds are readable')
11.31
